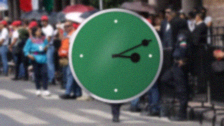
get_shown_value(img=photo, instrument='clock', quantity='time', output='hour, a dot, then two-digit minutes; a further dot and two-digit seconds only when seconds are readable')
3.11
